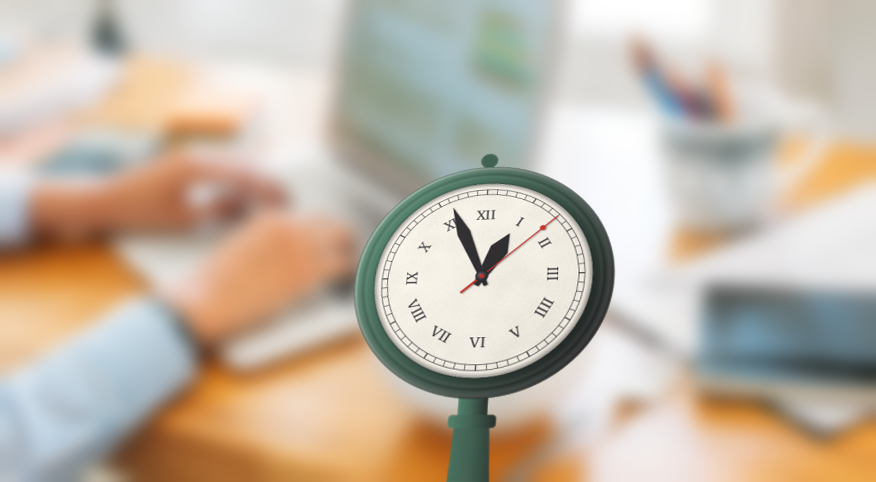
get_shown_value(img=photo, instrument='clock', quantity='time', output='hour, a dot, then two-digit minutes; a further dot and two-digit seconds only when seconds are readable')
12.56.08
